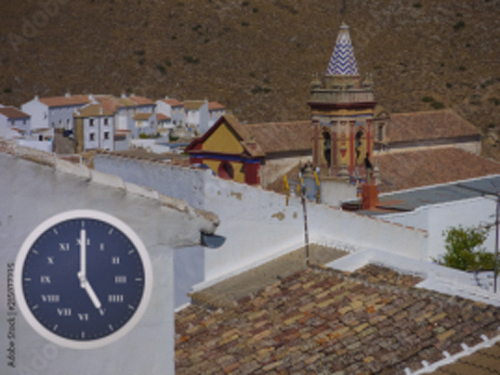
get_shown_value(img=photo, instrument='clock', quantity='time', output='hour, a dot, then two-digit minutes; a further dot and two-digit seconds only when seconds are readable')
5.00
